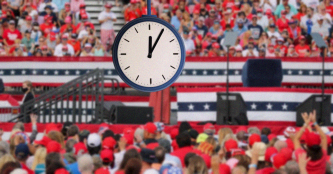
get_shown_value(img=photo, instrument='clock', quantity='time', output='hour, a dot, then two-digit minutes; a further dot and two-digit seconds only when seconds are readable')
12.05
